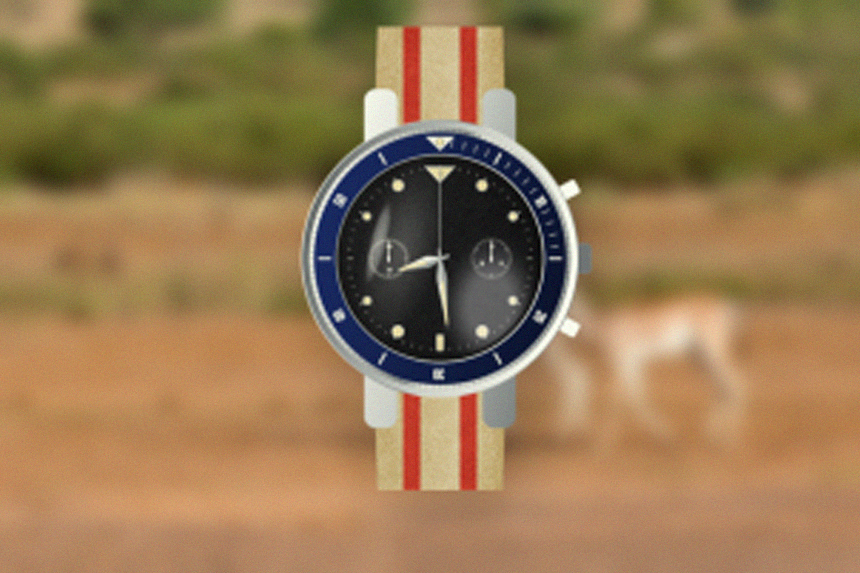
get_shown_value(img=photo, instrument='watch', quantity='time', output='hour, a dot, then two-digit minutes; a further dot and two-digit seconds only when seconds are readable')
8.29
